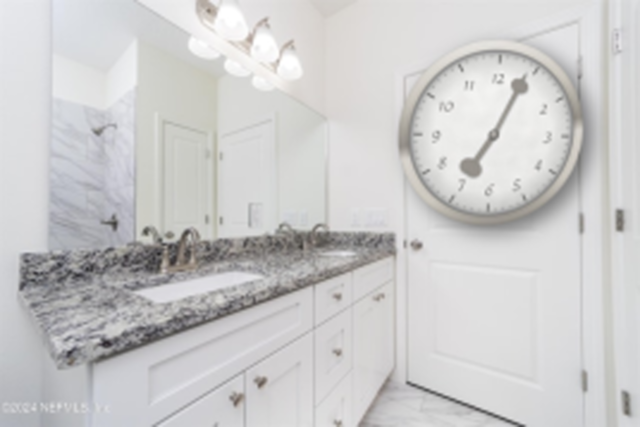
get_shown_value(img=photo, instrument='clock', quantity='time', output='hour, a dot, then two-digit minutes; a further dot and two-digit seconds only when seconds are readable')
7.04
